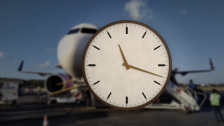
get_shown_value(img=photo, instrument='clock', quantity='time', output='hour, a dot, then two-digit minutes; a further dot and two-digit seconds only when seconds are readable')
11.18
